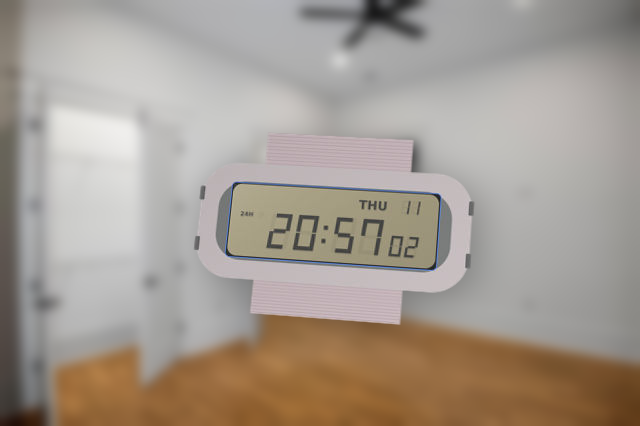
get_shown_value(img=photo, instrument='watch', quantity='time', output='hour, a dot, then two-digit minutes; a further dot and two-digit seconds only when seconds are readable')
20.57.02
